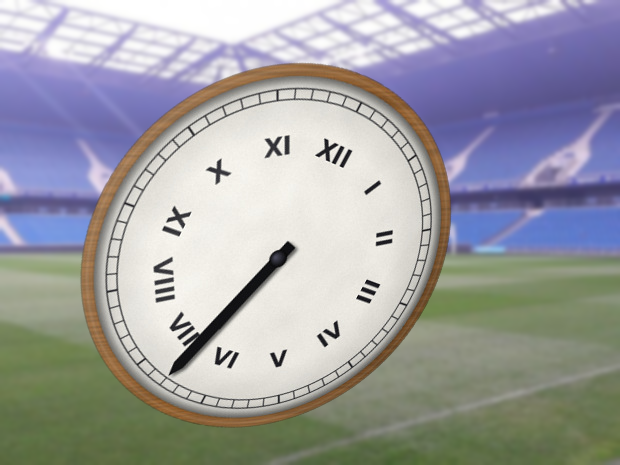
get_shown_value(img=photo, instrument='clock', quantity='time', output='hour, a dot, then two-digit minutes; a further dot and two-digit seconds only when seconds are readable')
6.33
